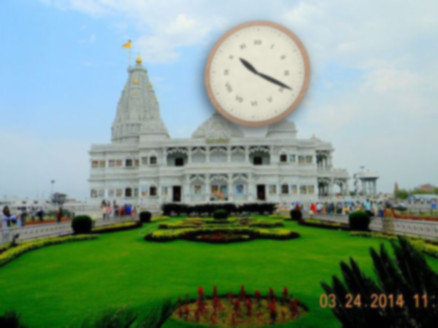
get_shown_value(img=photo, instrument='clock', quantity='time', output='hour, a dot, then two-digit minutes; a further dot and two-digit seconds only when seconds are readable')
10.19
